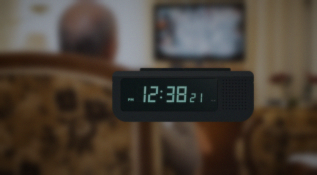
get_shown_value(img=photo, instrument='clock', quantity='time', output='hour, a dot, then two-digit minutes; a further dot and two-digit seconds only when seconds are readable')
12.38.21
